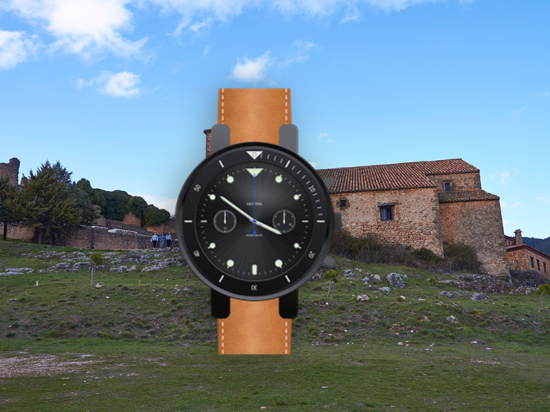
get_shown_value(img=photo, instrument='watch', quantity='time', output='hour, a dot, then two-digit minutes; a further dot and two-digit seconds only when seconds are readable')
3.51
